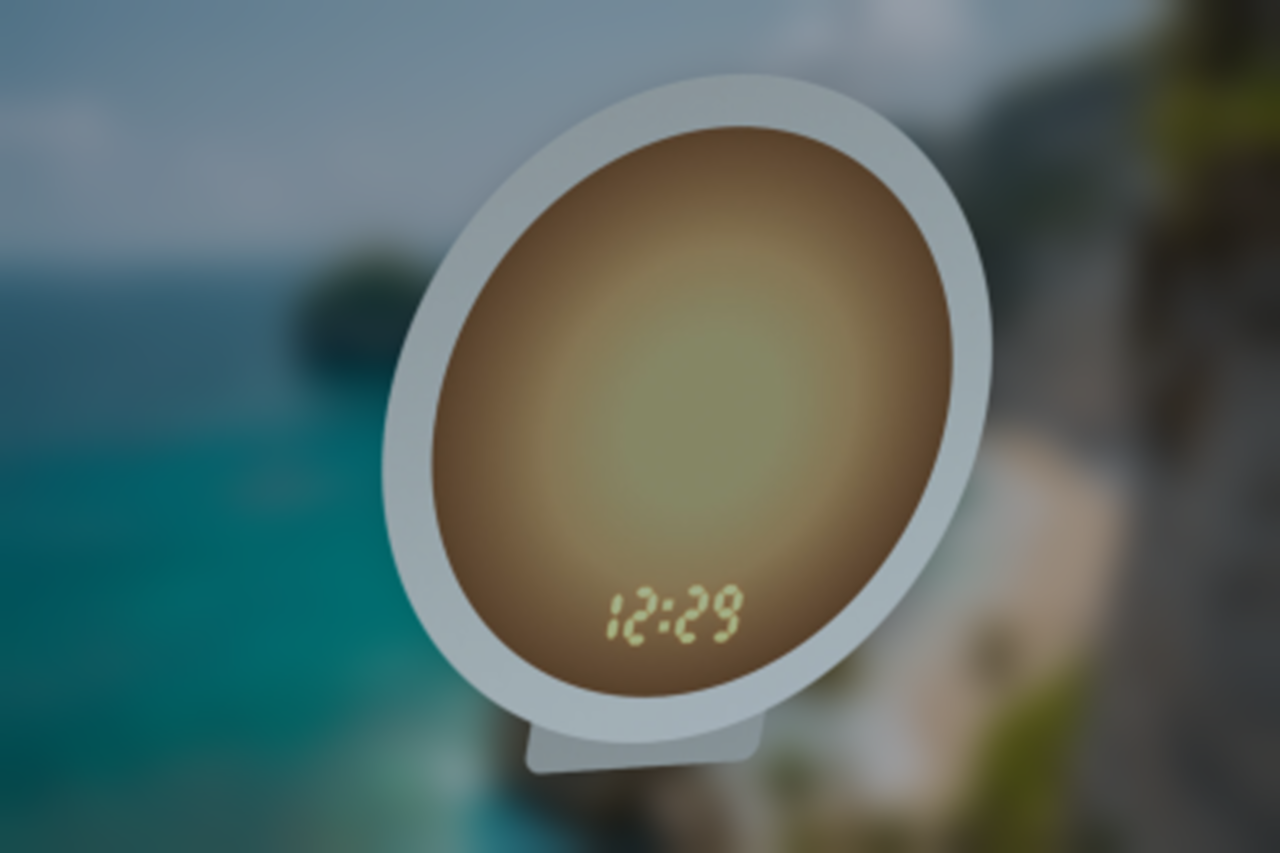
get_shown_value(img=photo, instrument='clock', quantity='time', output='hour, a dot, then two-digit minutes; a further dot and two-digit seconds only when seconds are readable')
12.29
